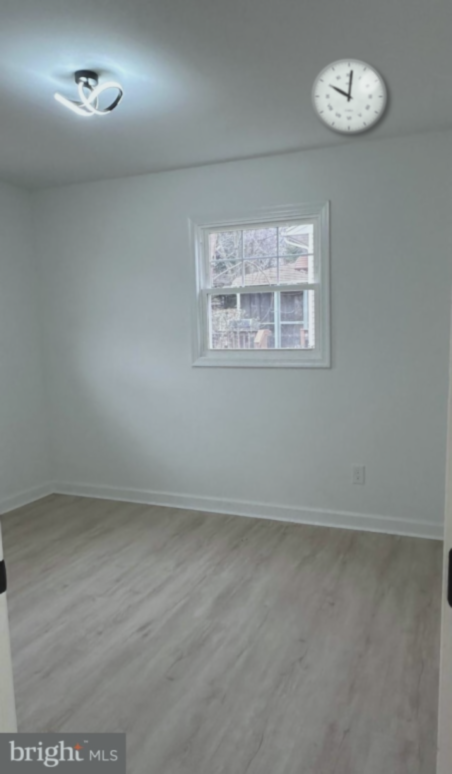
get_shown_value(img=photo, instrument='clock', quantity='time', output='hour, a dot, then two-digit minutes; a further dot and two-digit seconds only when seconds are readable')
10.01
